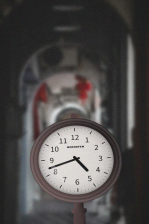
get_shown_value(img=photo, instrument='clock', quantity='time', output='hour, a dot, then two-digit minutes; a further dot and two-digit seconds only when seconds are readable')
4.42
